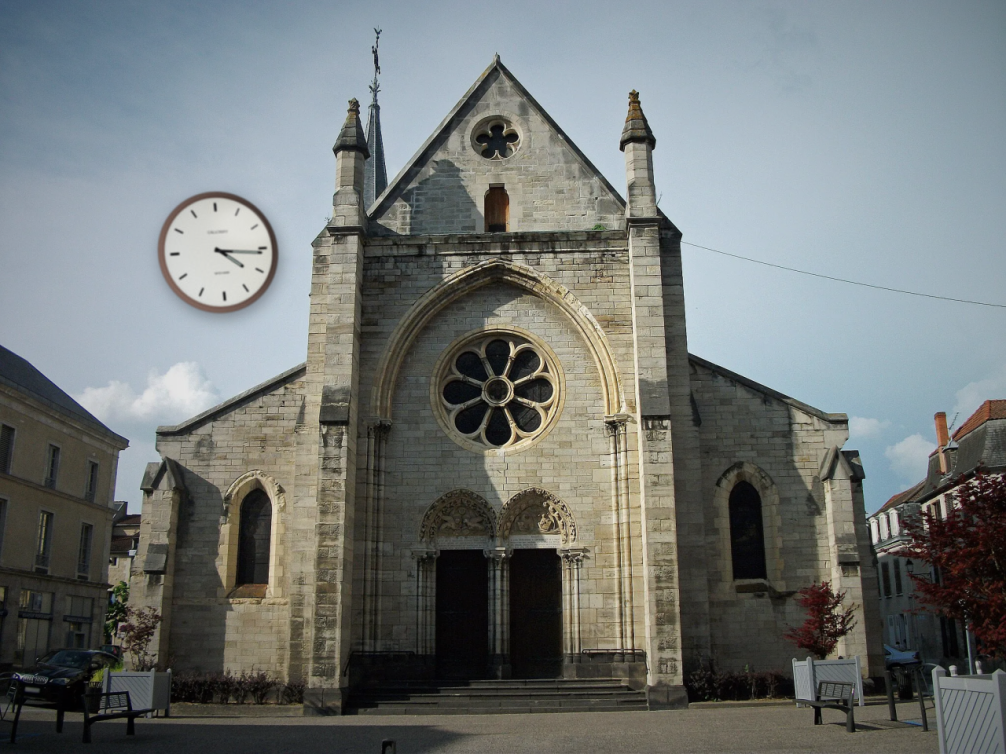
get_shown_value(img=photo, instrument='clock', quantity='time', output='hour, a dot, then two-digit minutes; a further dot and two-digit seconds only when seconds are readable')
4.16
